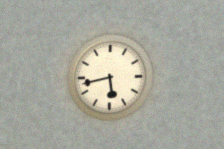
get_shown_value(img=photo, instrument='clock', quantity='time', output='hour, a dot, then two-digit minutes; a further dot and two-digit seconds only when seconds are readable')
5.43
